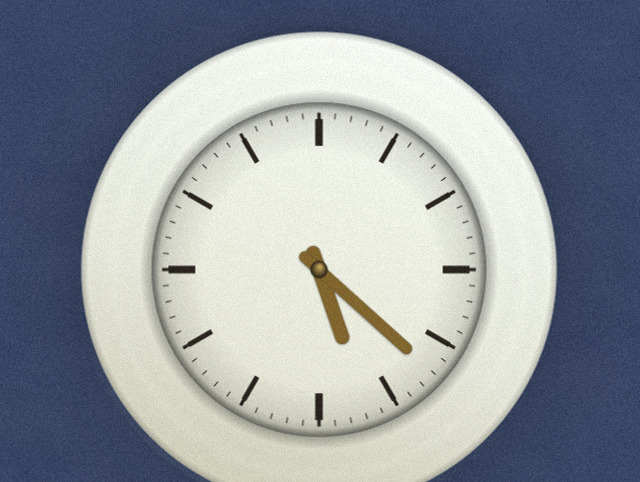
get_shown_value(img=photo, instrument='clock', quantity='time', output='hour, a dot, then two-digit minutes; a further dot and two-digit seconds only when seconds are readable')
5.22
